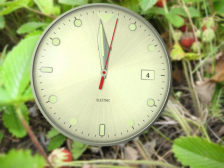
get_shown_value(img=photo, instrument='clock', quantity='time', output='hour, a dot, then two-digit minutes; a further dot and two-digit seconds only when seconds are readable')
11.59.02
